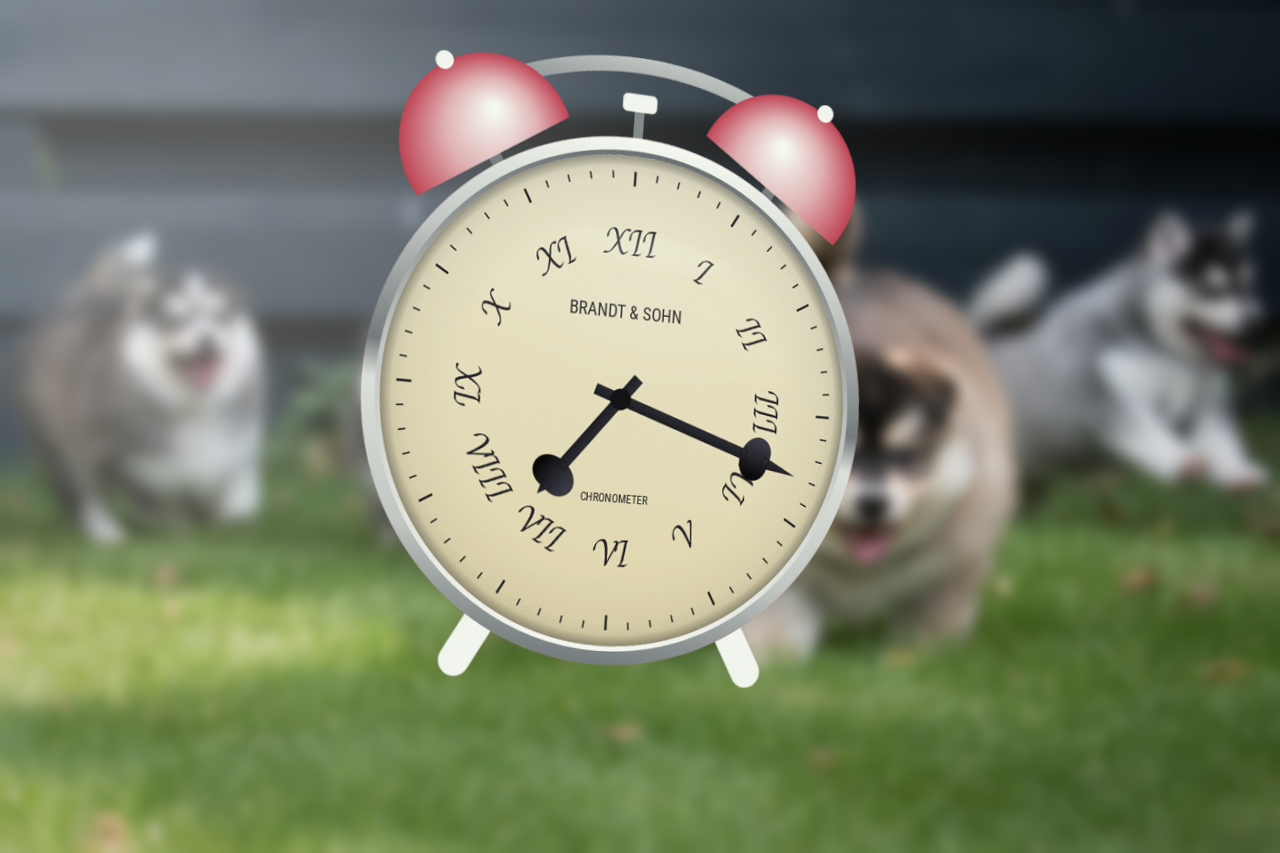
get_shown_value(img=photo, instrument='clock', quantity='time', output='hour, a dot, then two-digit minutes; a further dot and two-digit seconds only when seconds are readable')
7.18
